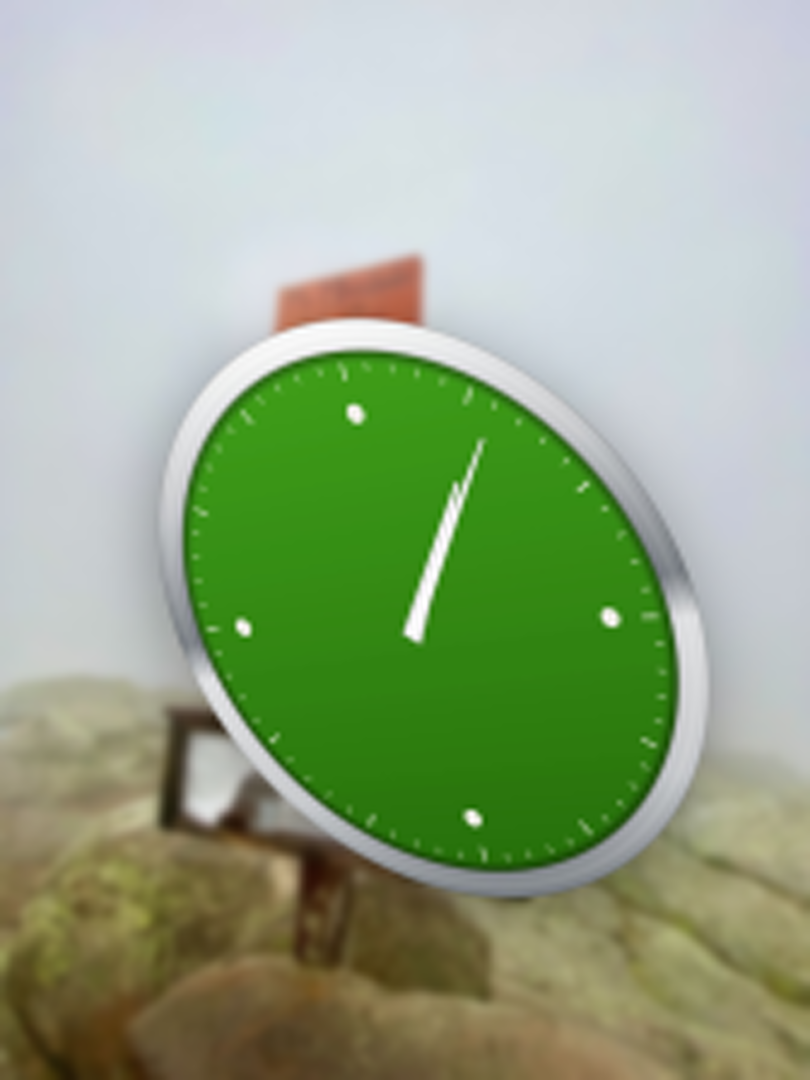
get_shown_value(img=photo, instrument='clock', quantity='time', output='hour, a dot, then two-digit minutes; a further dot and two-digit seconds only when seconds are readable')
1.06
